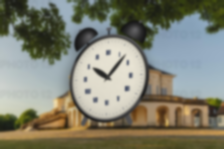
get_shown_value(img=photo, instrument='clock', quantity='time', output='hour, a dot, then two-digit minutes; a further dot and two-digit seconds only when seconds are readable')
10.07
